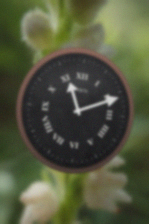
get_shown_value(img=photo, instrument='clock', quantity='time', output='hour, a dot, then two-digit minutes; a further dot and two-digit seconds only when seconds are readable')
11.11
